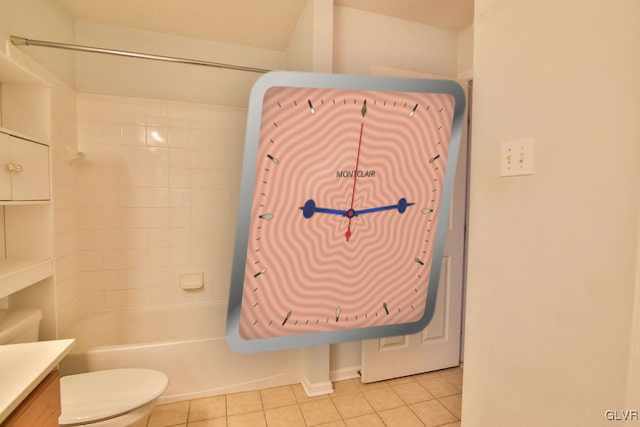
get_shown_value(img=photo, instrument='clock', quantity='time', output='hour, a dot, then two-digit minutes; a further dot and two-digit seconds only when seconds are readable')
9.14.00
